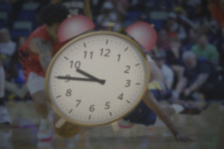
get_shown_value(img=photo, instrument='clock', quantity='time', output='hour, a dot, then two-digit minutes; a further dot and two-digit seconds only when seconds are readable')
9.45
